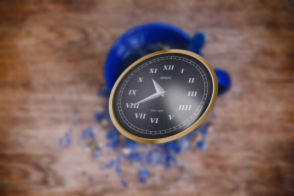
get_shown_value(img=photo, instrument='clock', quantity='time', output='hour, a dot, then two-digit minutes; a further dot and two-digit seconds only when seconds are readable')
10.40
